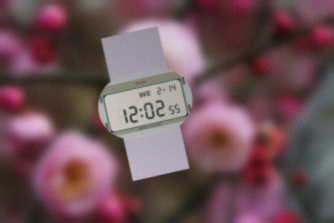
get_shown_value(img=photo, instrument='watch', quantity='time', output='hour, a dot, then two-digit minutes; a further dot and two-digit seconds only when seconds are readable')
12.02
